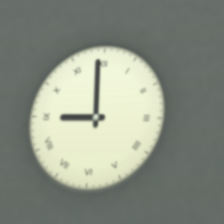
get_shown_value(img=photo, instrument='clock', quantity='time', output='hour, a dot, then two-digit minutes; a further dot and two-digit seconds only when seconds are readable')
8.59
